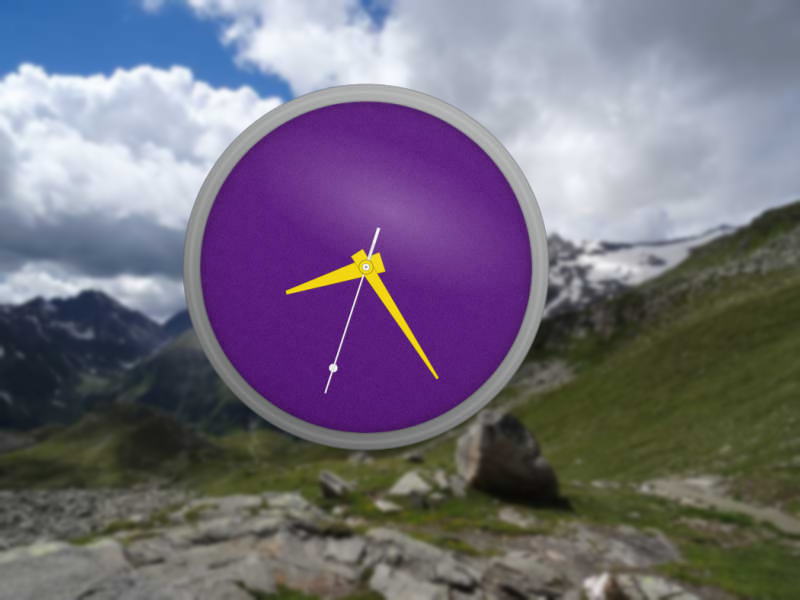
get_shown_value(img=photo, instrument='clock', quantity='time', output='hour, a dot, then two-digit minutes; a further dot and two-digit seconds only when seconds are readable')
8.24.33
